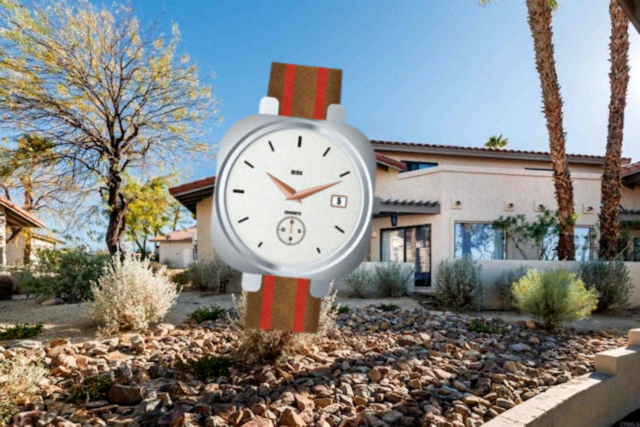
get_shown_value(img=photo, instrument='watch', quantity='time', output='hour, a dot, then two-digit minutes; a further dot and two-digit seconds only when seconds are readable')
10.11
